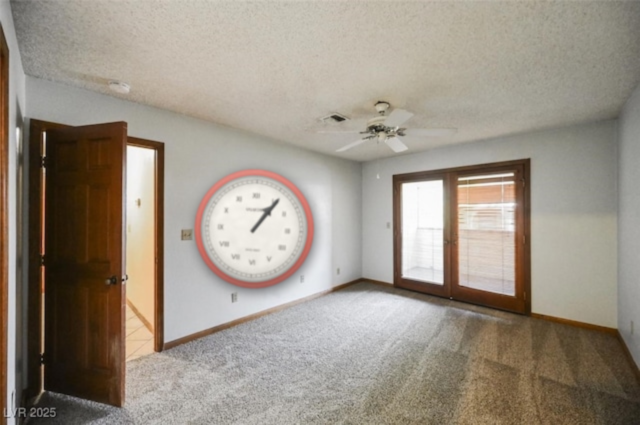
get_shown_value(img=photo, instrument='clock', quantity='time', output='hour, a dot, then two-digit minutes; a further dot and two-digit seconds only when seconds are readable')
1.06
